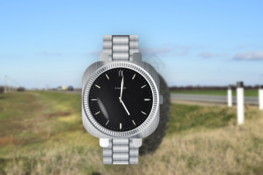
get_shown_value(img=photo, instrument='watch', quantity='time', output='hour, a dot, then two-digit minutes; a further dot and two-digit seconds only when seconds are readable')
5.01
